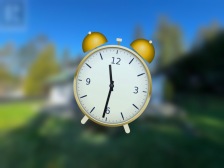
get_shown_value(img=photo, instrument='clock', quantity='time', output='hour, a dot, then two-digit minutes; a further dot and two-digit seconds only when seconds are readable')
11.31
